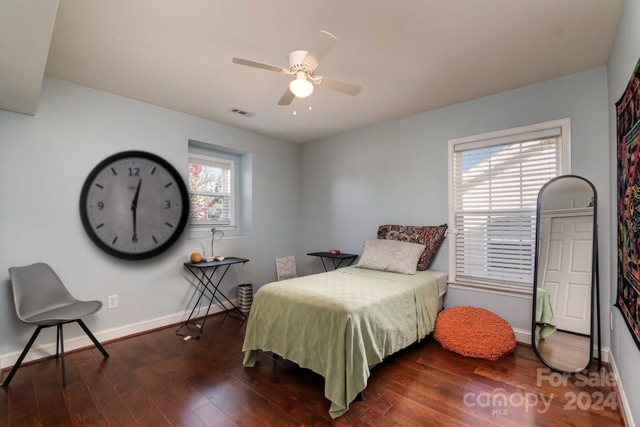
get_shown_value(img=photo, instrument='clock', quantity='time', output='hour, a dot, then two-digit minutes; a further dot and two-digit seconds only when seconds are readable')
12.30
